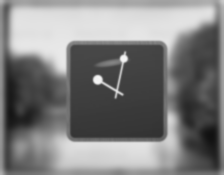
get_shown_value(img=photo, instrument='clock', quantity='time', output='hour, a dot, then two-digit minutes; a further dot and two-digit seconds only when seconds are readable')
10.02
